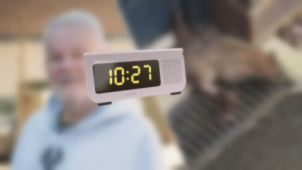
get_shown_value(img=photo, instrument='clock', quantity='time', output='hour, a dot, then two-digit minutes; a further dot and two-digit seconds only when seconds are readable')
10.27
